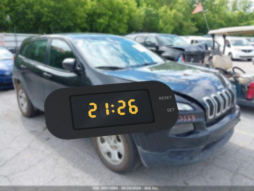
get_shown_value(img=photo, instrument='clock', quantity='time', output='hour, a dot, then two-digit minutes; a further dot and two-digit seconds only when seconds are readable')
21.26
